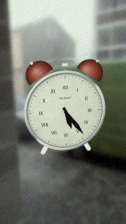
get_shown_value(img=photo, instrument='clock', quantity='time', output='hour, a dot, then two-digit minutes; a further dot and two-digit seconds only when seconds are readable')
5.24
